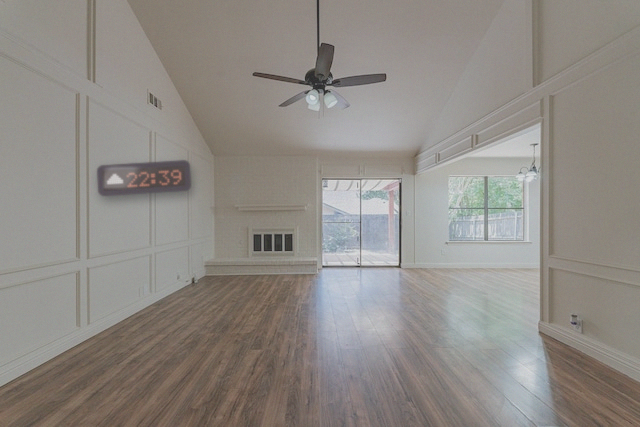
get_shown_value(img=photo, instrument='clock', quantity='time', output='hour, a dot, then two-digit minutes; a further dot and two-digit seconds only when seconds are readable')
22.39
